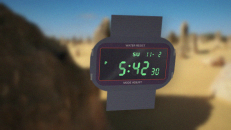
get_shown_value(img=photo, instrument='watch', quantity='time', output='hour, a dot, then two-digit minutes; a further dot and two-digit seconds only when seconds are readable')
5.42.30
